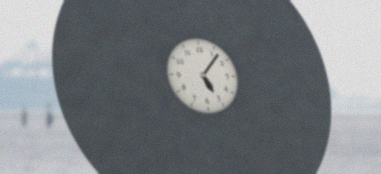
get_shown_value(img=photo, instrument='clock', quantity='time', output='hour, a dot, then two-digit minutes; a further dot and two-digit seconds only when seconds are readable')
5.07
